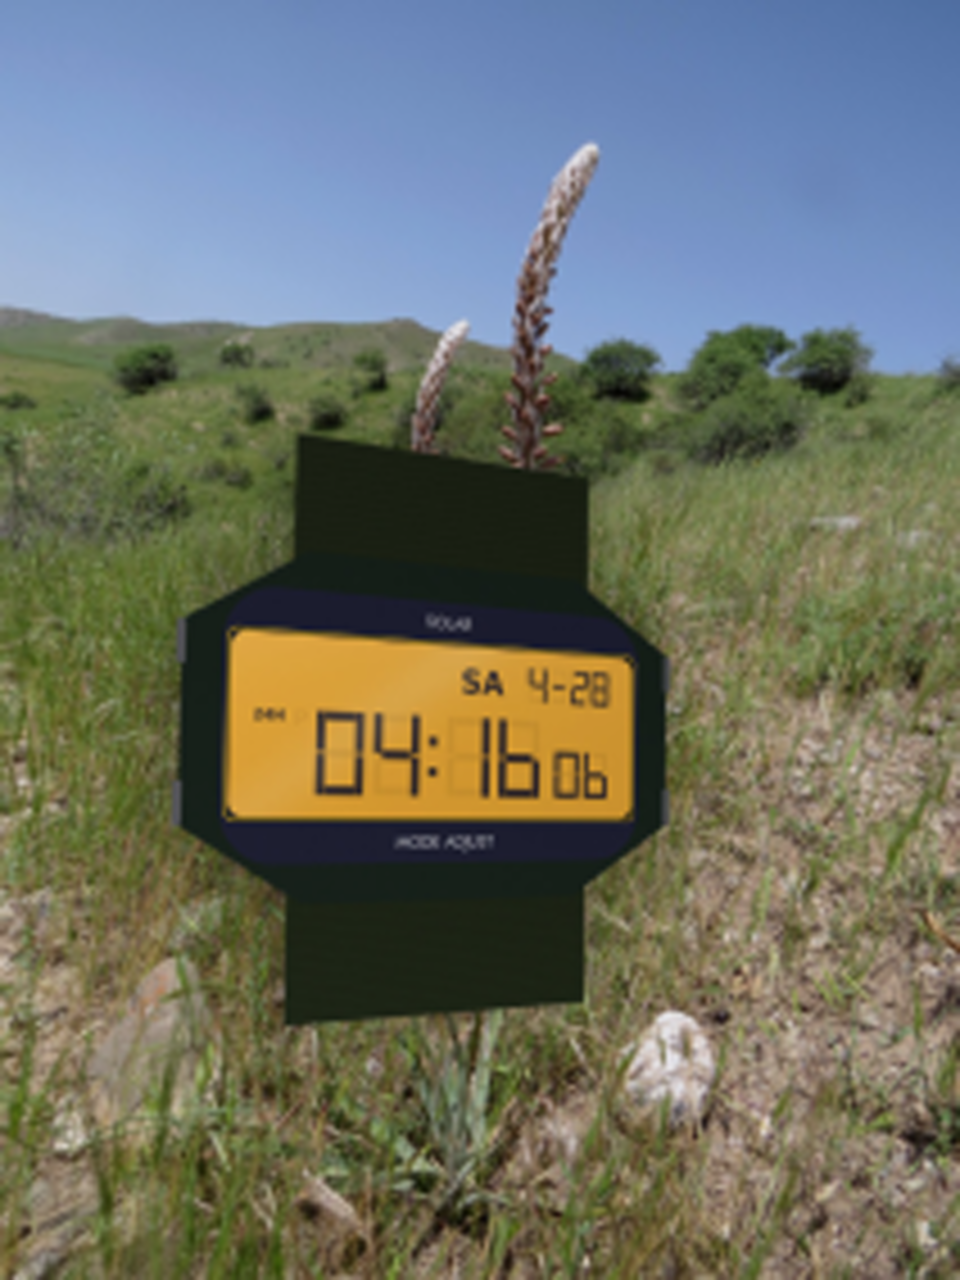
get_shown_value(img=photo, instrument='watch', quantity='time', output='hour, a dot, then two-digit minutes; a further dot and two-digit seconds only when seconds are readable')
4.16.06
